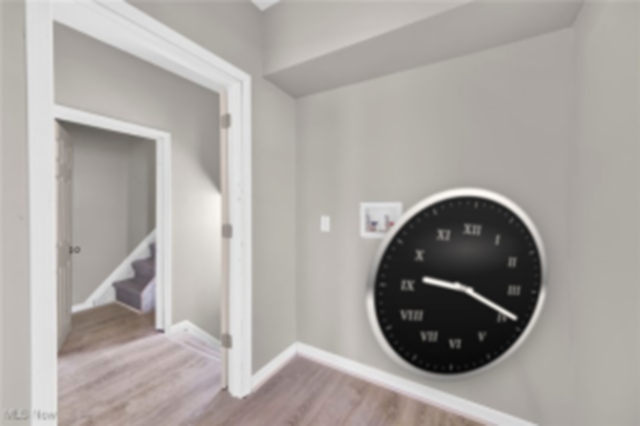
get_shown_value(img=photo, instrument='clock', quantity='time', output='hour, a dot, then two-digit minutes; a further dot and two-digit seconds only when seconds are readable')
9.19
